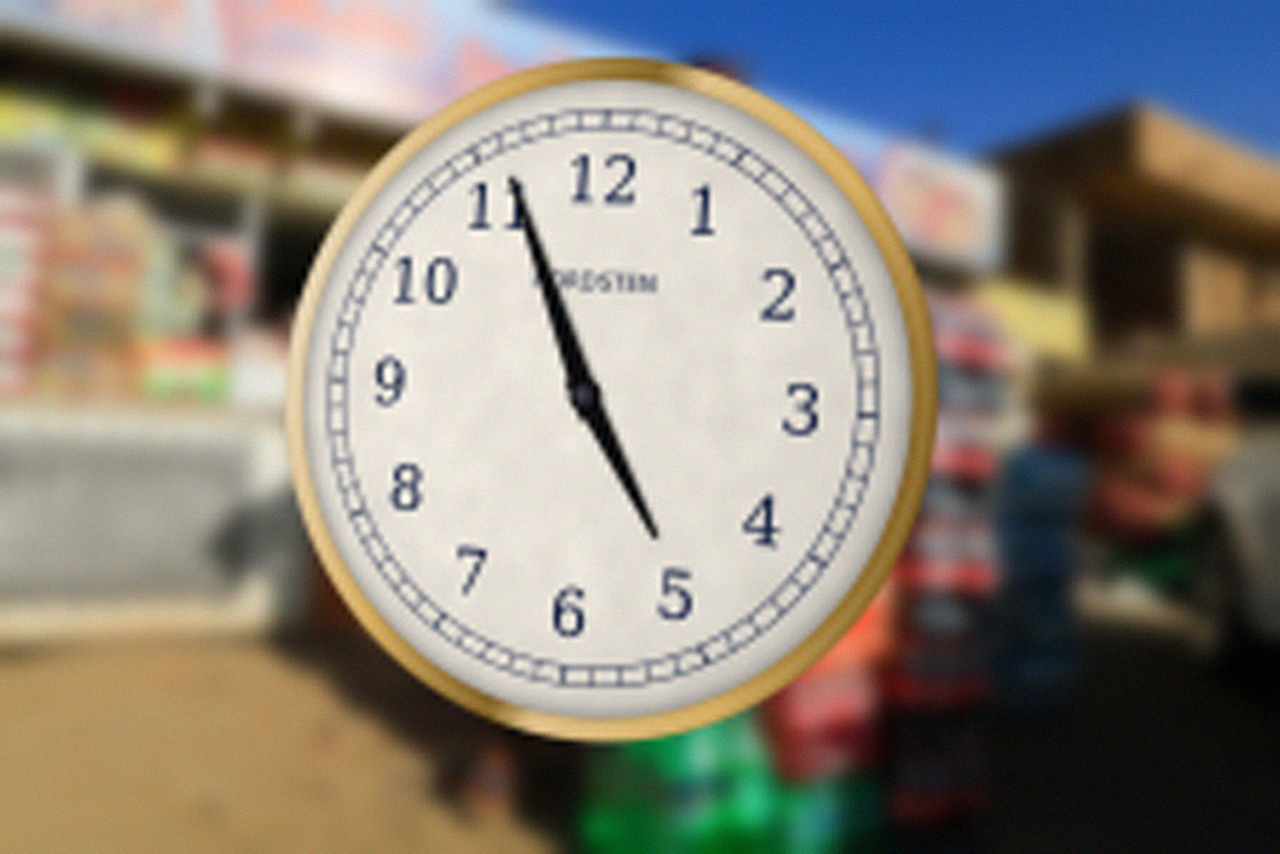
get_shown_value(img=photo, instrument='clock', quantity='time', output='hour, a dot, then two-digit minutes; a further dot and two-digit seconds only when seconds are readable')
4.56
